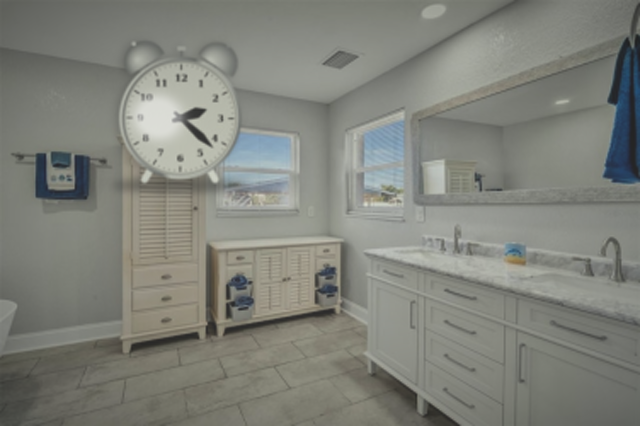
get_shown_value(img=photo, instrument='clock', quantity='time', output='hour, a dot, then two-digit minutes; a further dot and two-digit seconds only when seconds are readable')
2.22
